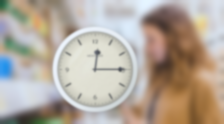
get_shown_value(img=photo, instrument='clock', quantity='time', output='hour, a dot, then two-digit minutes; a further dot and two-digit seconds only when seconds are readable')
12.15
